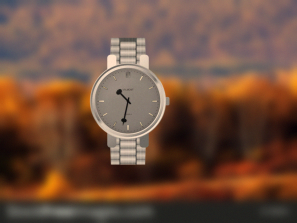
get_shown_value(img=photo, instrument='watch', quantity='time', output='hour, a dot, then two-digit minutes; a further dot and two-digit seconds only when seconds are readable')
10.32
